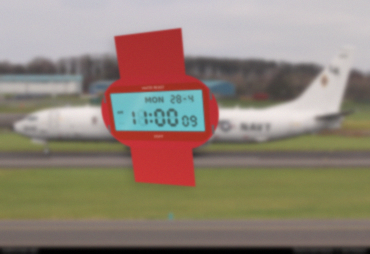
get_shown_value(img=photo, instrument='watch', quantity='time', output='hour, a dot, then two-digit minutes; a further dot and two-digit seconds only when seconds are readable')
11.00.09
